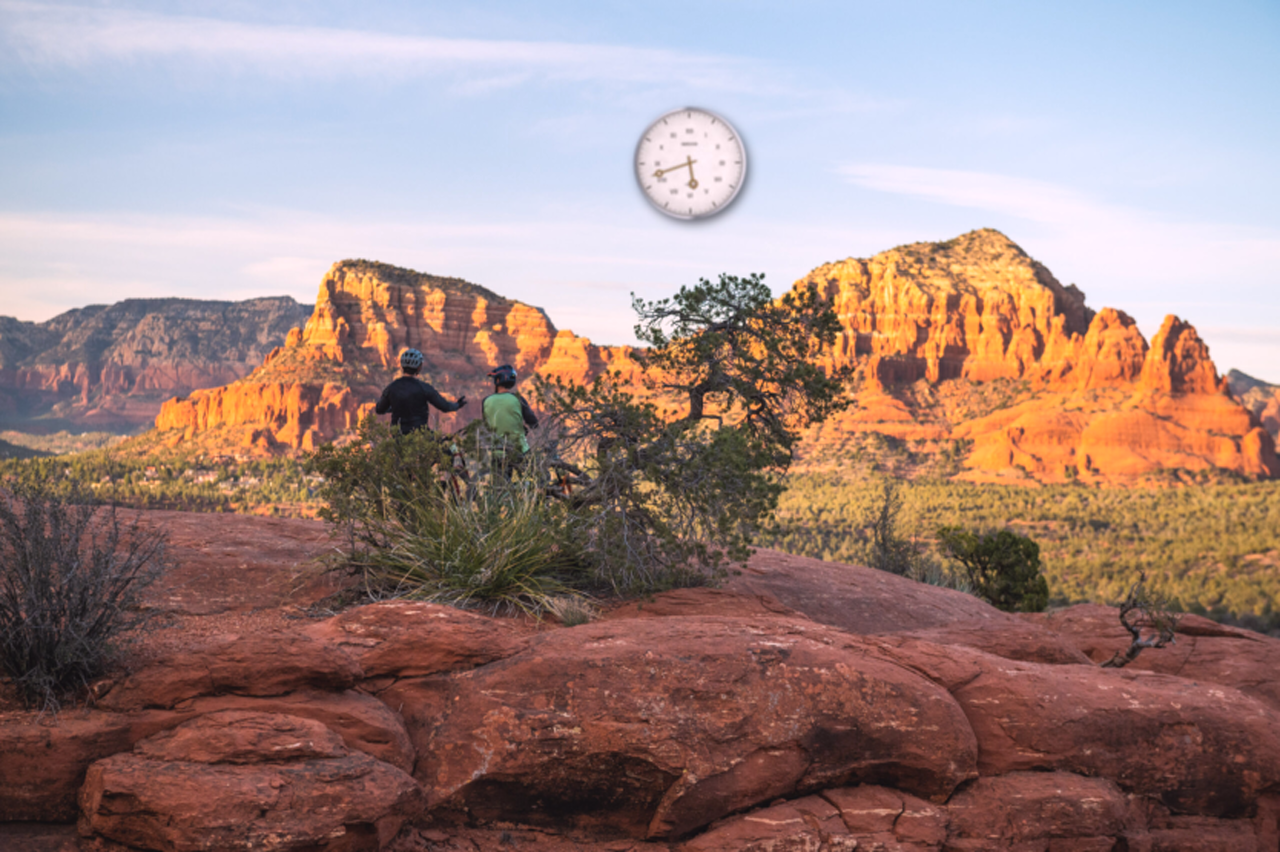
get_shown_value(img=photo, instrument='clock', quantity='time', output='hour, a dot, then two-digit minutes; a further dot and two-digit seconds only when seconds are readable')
5.42
